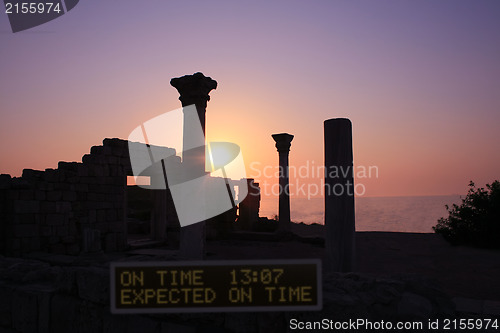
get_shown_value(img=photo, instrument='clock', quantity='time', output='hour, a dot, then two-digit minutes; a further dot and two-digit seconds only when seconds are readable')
13.07
